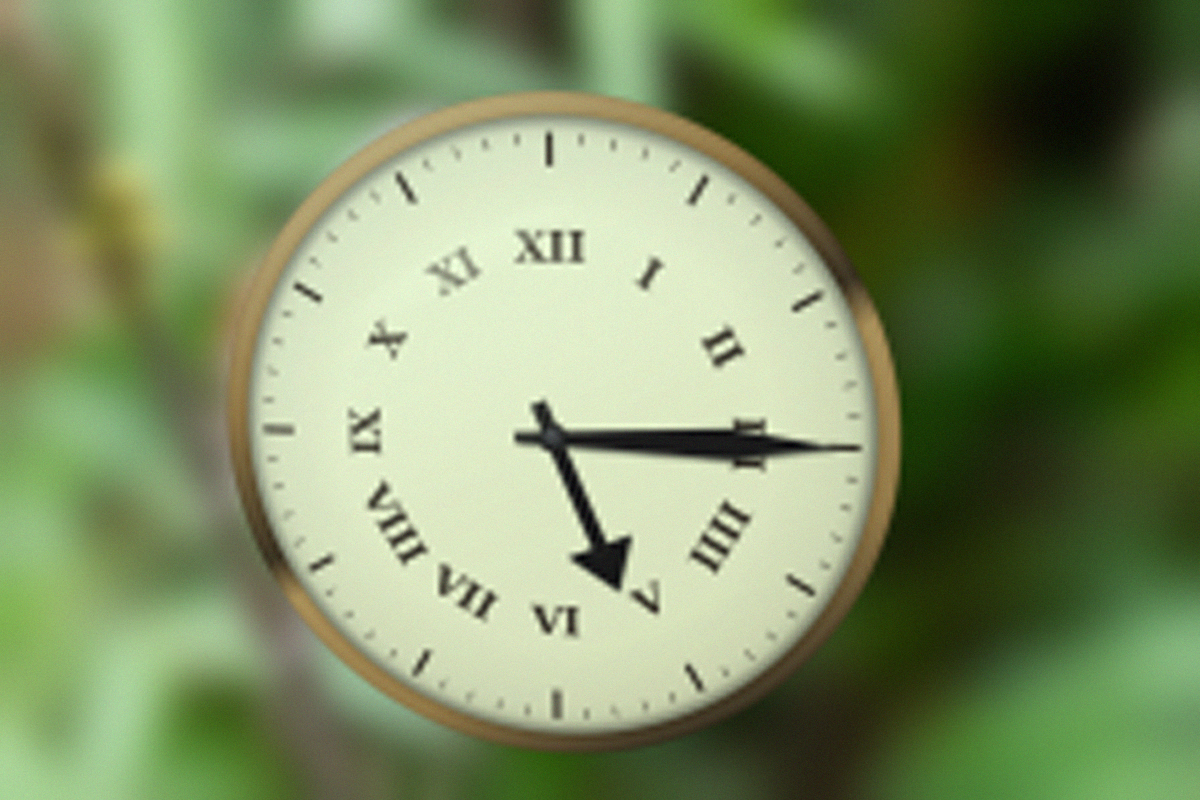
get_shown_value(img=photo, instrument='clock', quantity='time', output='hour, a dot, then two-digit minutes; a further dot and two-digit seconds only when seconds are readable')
5.15
